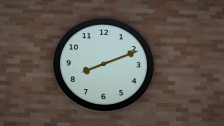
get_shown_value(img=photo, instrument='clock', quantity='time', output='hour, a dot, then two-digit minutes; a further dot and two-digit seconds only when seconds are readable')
8.11
